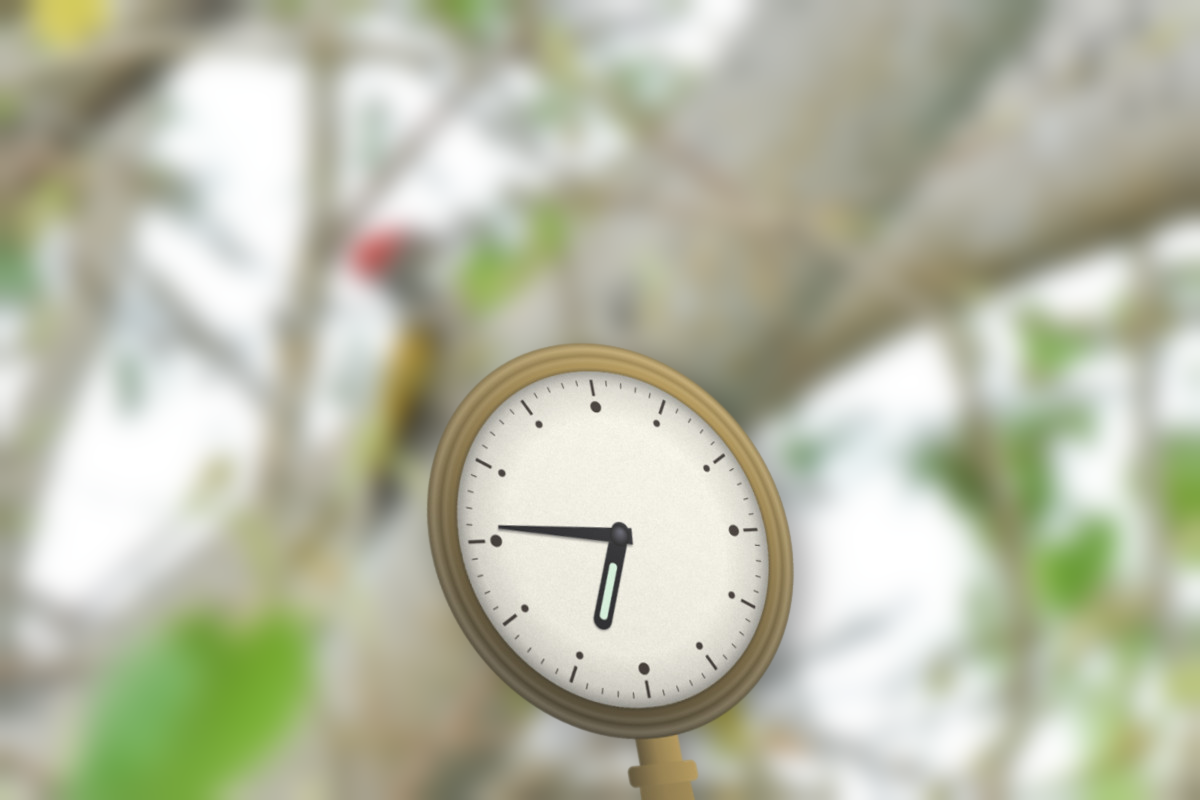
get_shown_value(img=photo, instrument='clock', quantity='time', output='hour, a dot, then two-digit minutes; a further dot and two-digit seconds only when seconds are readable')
6.46
